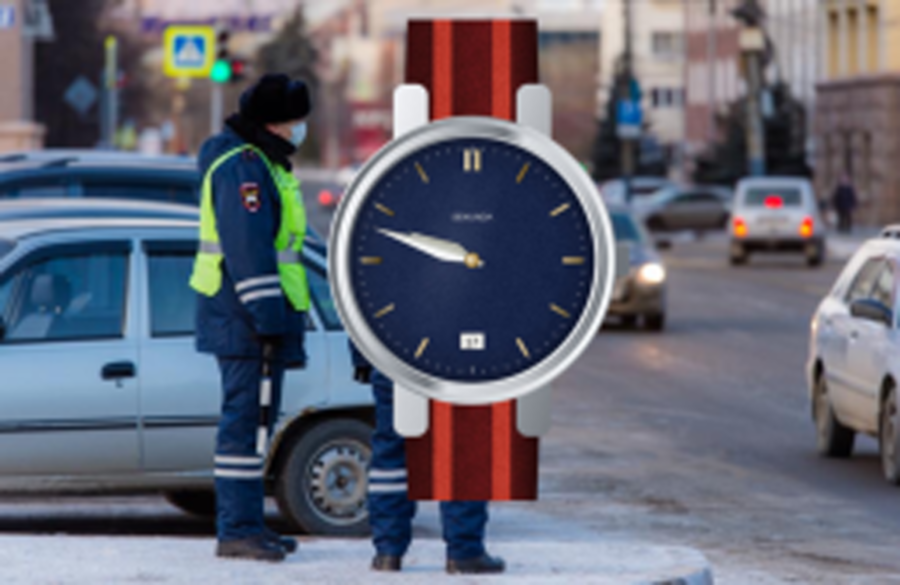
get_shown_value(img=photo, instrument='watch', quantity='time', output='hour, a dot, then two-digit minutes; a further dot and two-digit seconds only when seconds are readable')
9.48
